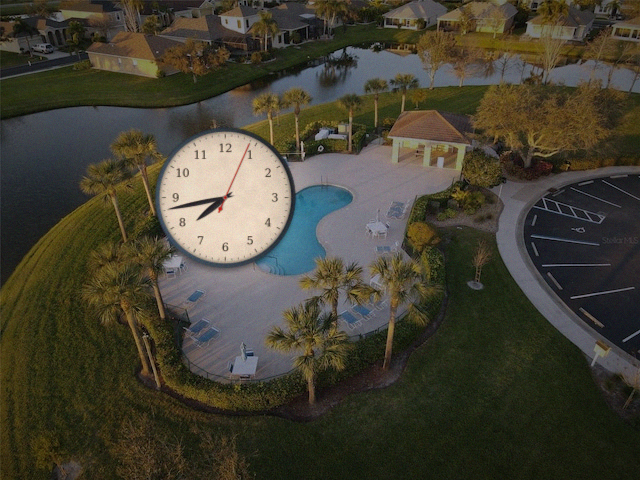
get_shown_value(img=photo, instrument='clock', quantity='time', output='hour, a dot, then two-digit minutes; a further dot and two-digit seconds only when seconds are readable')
7.43.04
